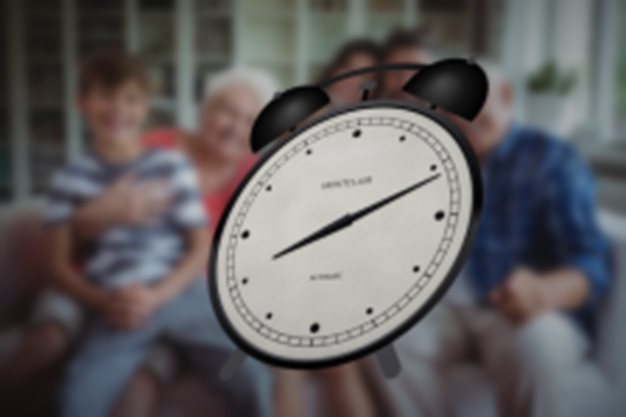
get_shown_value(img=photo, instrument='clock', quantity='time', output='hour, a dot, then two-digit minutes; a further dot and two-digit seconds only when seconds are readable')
8.11
